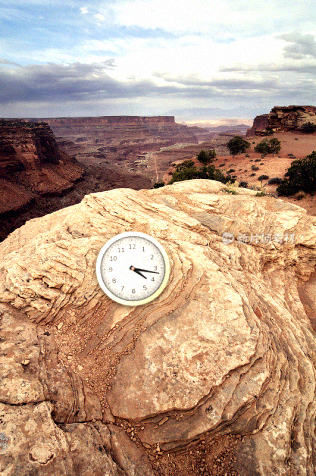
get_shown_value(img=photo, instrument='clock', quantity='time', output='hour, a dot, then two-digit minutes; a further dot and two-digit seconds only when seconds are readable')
4.17
